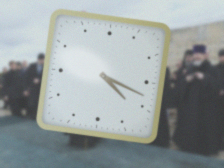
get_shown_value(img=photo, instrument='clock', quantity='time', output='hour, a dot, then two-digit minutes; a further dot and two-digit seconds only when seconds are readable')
4.18
